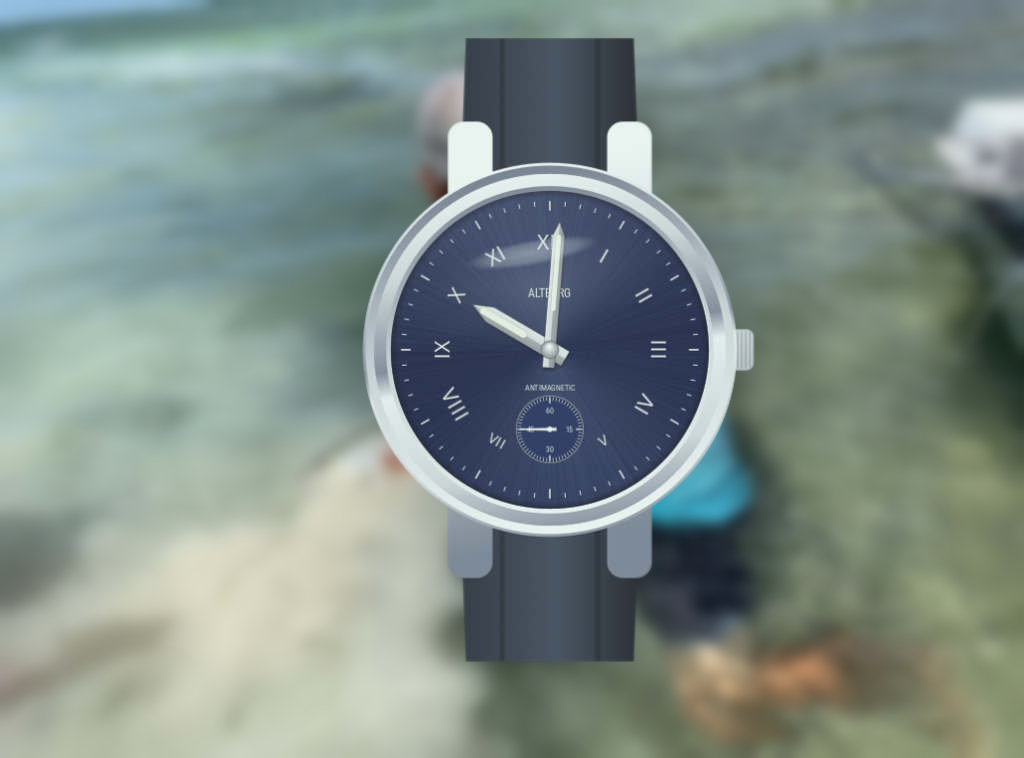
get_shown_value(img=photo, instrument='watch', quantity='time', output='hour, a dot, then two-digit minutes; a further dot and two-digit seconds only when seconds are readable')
10.00.45
